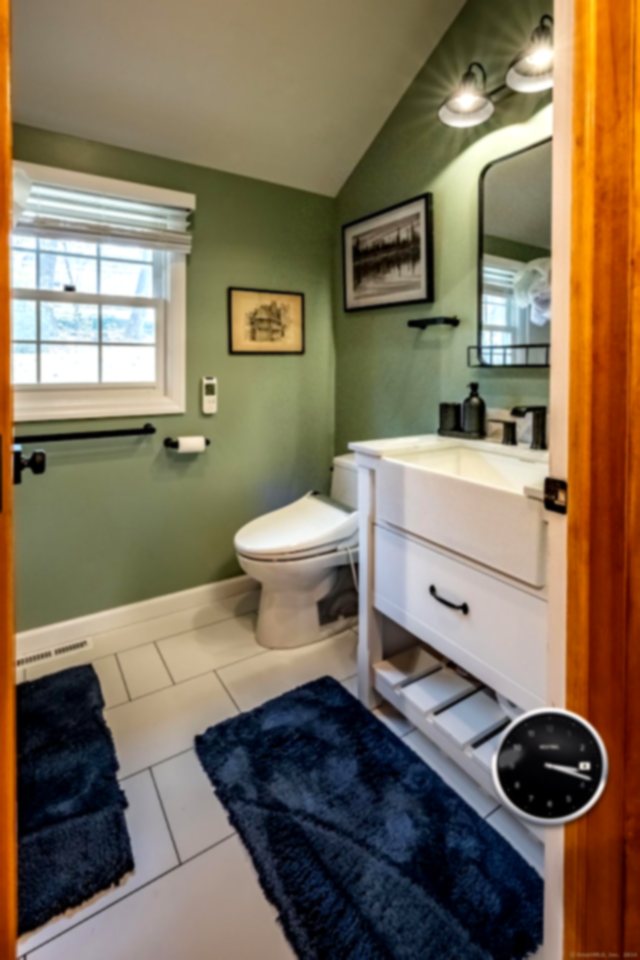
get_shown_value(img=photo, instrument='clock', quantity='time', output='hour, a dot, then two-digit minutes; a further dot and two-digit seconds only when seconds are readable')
3.18
